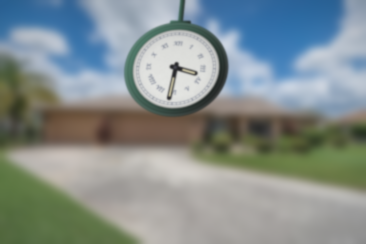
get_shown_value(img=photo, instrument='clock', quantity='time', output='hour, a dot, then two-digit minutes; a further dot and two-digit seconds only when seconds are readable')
3.31
